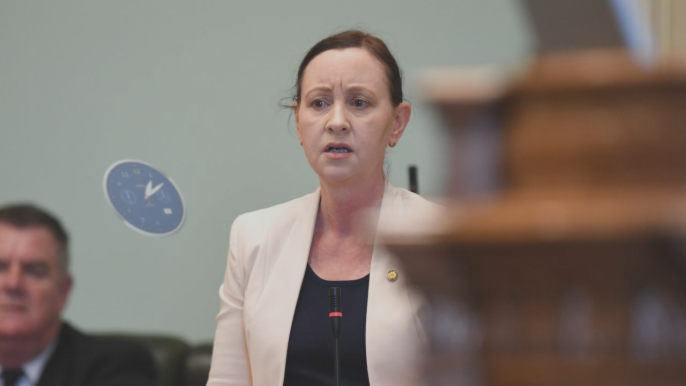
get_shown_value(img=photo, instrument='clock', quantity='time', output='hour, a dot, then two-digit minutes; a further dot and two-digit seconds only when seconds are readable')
1.10
